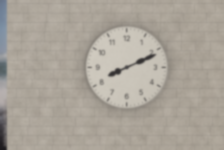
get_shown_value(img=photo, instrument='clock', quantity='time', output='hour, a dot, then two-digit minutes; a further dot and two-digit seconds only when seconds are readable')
8.11
